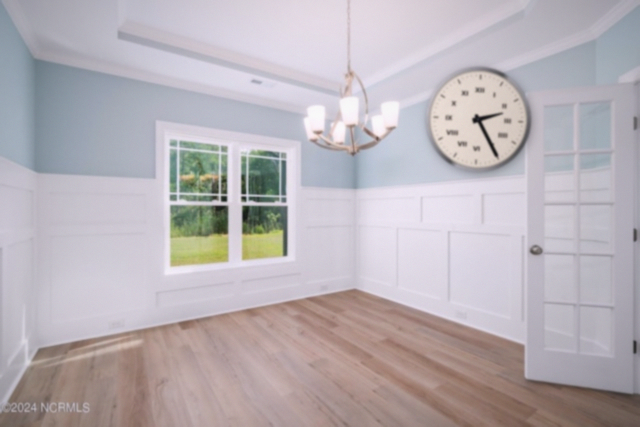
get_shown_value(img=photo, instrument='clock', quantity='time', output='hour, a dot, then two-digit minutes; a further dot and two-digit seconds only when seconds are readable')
2.25
